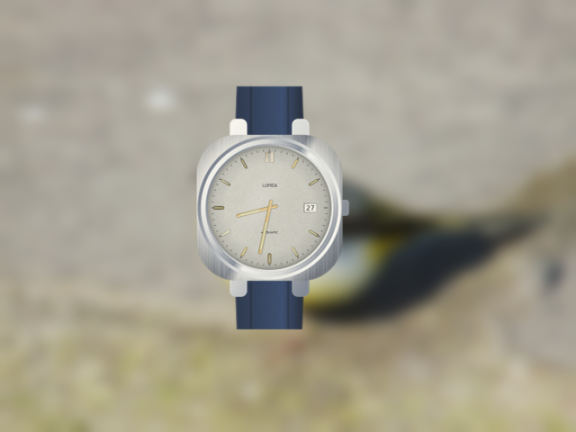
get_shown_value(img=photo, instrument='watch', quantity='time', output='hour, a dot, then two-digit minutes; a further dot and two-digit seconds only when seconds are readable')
8.32
